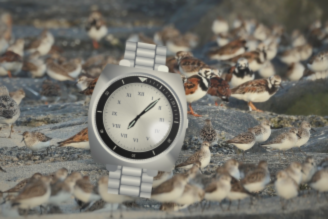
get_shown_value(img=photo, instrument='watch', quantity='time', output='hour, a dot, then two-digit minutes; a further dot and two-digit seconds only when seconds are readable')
7.07
